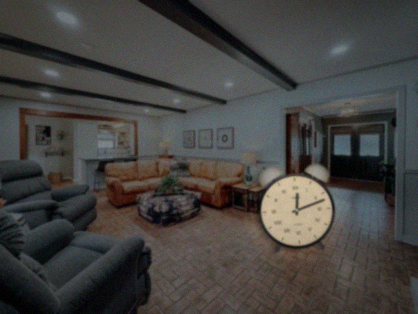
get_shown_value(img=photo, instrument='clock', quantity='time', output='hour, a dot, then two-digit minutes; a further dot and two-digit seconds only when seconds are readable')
12.12
